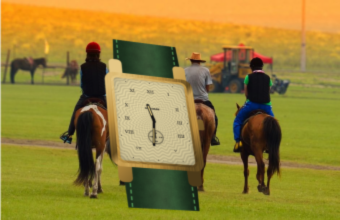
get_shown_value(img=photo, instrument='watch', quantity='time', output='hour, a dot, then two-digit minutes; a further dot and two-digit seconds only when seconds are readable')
11.31
